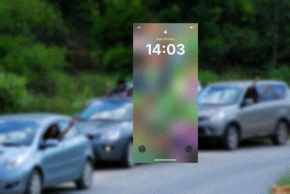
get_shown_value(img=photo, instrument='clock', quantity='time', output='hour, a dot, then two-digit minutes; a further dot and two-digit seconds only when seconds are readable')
14.03
